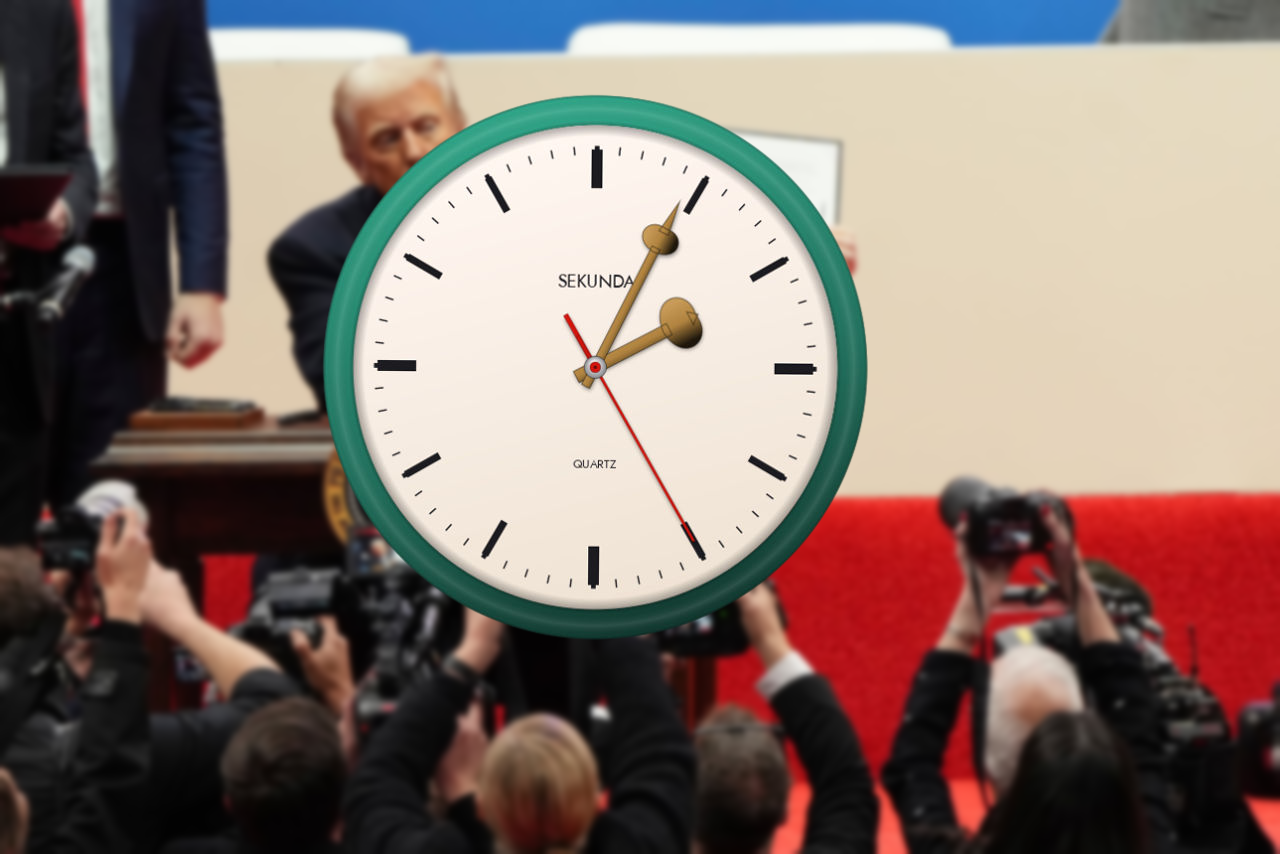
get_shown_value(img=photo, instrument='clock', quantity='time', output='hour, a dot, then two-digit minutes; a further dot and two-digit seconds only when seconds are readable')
2.04.25
